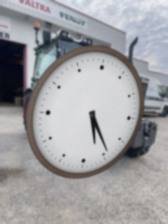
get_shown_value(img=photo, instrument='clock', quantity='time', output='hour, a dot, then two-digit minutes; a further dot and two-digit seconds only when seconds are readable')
5.24
